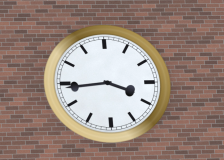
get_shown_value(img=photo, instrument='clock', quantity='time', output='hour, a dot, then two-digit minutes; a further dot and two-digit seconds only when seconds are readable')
3.44
